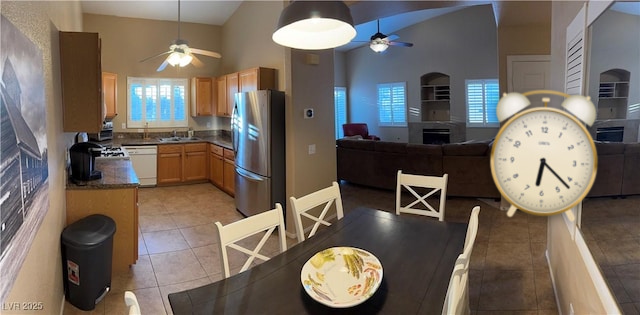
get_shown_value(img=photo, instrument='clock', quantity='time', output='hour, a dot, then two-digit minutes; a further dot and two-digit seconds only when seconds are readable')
6.22
